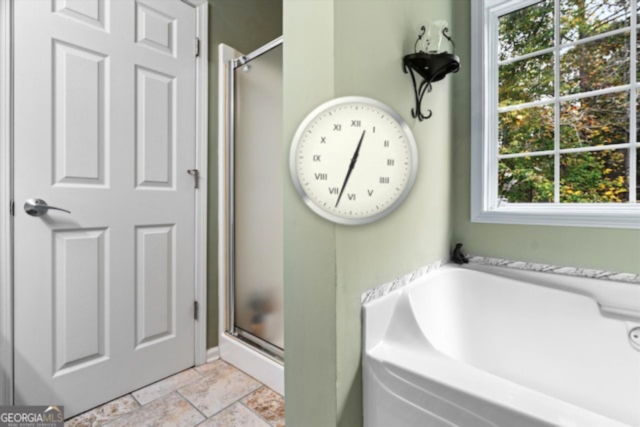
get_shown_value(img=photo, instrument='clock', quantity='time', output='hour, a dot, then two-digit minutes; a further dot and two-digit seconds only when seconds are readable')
12.33
